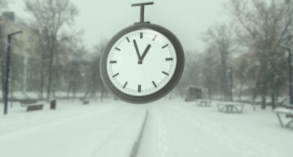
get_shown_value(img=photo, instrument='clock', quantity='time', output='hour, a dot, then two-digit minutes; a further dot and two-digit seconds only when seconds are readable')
12.57
